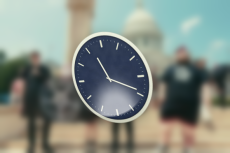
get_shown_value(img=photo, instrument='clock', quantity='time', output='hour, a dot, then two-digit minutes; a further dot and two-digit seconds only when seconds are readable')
11.19
